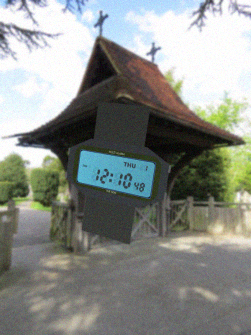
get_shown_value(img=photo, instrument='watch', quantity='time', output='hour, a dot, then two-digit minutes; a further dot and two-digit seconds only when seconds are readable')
12.10.48
